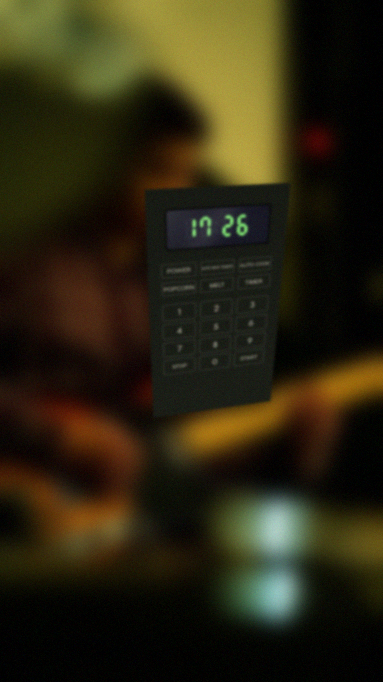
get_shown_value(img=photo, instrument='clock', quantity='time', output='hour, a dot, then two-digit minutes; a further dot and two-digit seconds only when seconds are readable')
17.26
